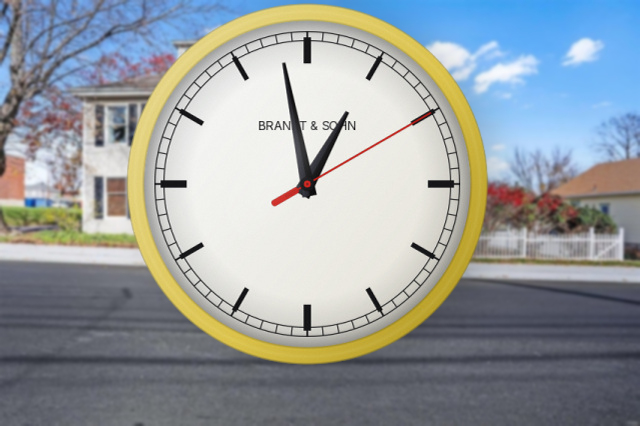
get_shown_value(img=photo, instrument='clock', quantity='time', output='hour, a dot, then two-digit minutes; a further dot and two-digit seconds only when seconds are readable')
12.58.10
